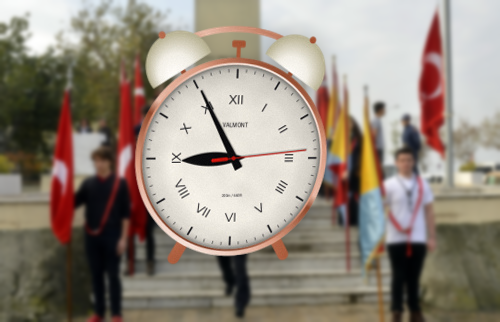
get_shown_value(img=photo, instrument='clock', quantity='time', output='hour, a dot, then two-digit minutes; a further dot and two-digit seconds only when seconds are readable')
8.55.14
